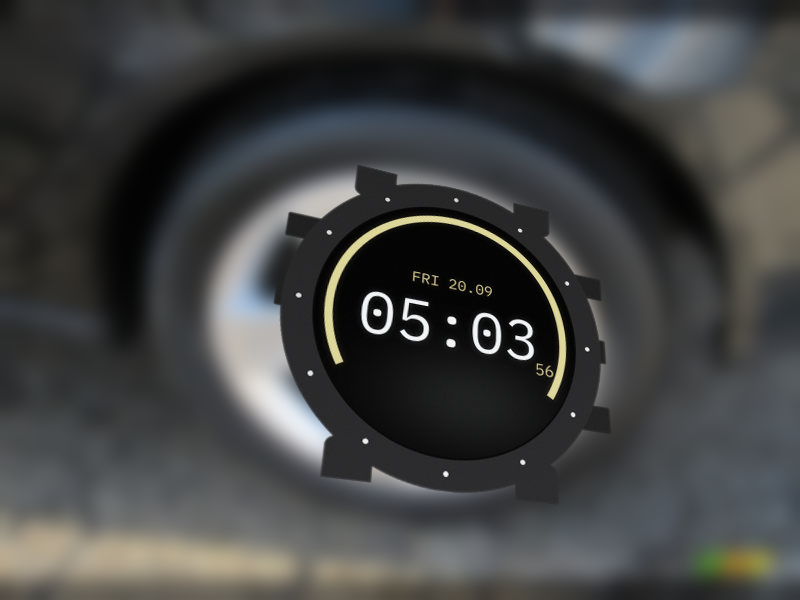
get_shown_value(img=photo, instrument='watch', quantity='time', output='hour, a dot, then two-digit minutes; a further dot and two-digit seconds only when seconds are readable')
5.03.56
